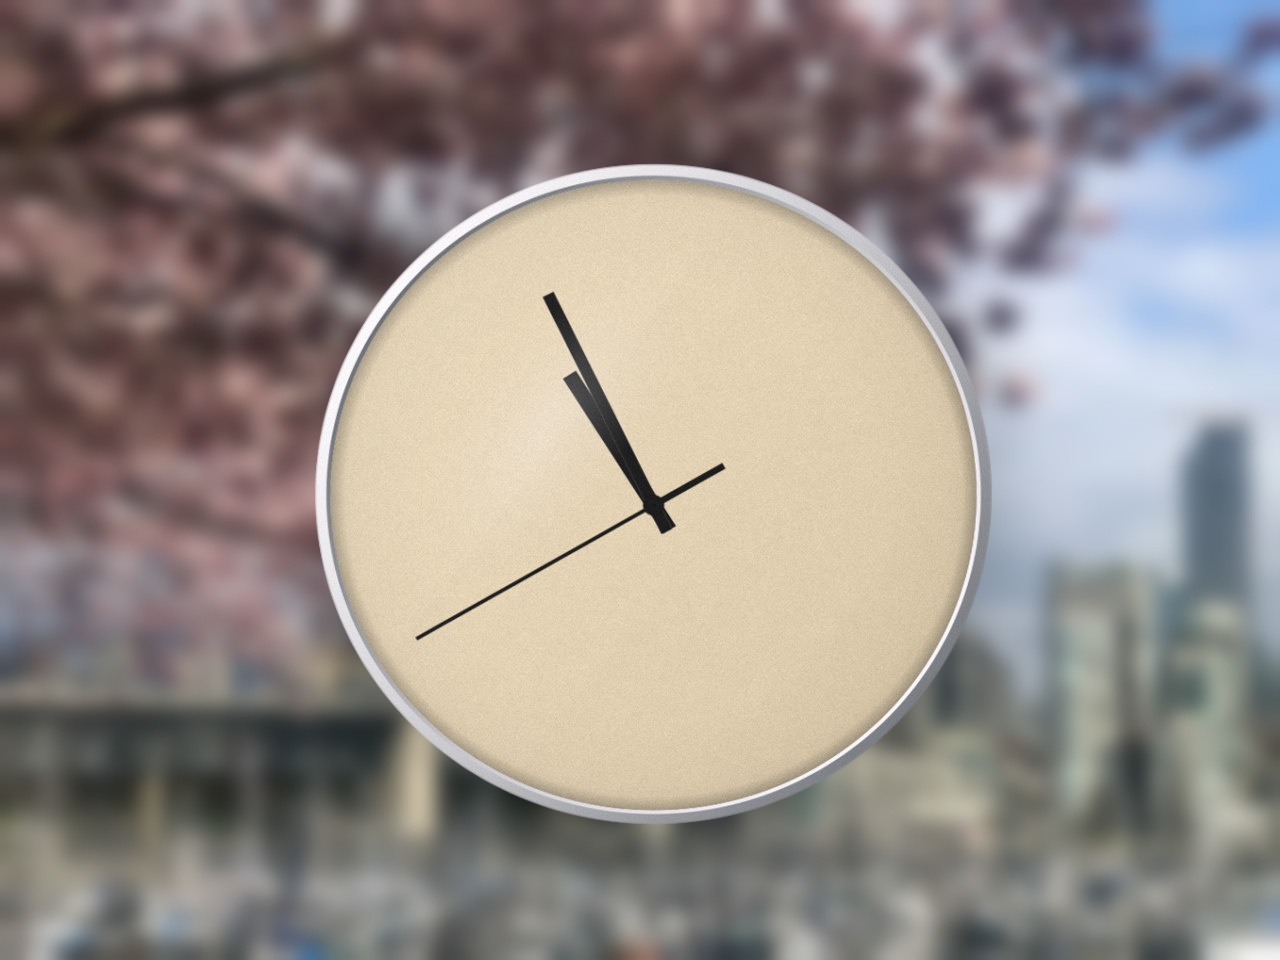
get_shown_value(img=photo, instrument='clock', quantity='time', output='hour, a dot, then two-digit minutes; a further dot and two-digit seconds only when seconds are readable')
10.55.40
